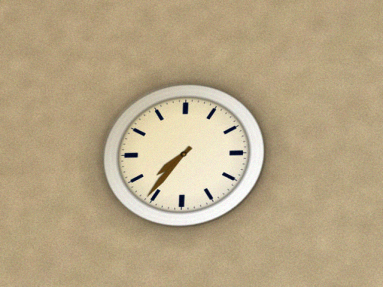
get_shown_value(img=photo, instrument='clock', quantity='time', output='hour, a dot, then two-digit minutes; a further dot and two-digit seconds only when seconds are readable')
7.36
